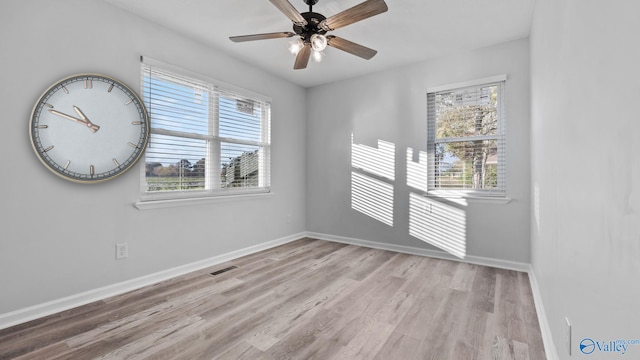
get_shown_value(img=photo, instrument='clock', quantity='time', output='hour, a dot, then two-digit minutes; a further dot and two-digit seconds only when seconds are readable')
10.49
